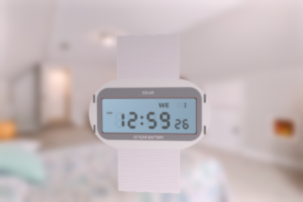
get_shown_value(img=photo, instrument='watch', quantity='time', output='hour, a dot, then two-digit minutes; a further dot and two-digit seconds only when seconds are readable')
12.59.26
